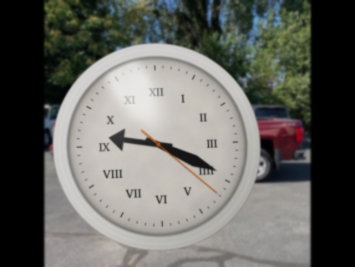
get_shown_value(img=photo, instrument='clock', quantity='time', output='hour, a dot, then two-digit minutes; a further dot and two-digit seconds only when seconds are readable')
9.19.22
